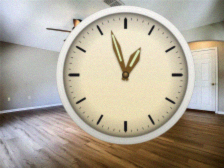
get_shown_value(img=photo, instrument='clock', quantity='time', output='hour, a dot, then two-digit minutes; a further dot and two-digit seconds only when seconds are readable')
12.57
